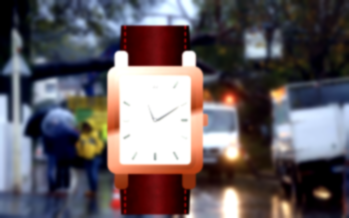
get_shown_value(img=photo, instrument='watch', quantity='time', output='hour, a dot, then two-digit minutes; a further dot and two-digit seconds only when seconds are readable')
11.10
